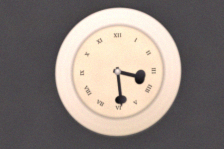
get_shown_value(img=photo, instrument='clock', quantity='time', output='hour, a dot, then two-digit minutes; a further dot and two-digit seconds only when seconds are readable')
3.29
